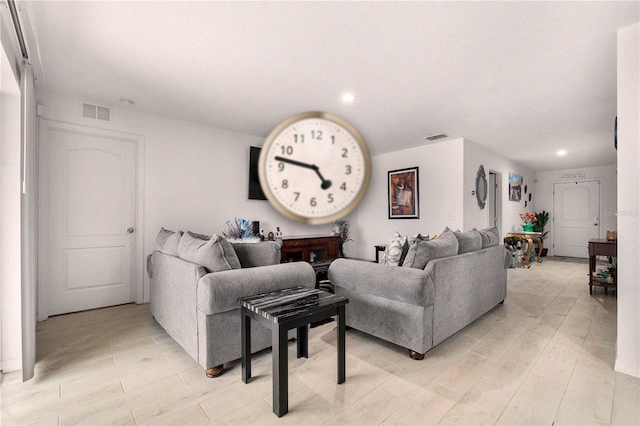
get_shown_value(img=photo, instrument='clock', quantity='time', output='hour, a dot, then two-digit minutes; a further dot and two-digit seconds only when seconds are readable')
4.47
